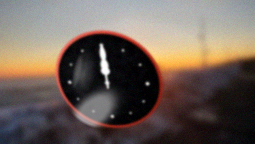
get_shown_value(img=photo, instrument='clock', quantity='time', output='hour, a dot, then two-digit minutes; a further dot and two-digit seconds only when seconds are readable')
12.00
